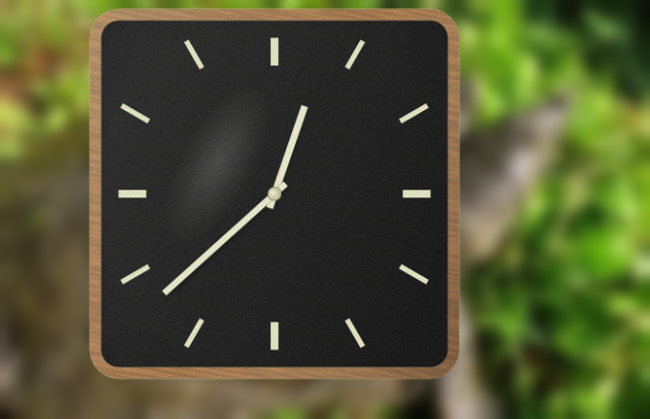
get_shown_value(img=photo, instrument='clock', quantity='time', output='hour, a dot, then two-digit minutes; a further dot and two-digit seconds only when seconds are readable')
12.38
